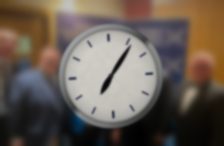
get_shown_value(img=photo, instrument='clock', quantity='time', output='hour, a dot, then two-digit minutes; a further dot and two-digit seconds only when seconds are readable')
7.06
